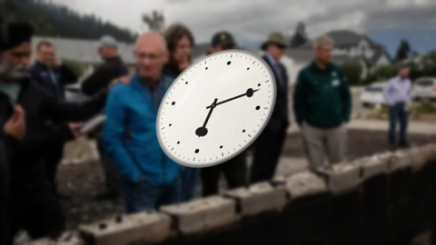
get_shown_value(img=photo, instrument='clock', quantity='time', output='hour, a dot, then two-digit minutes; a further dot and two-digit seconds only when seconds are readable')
6.11
